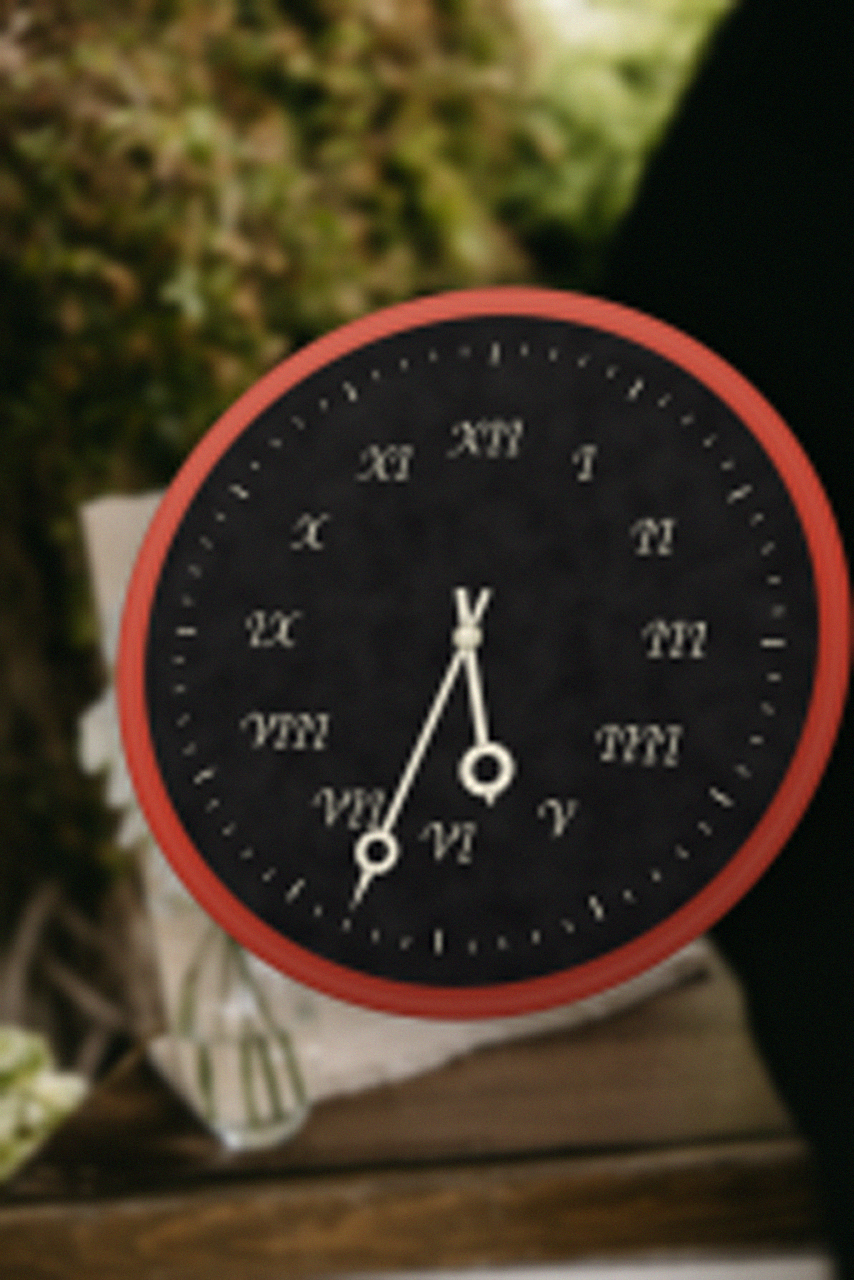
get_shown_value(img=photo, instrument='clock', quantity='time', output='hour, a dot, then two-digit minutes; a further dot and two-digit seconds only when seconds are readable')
5.33
